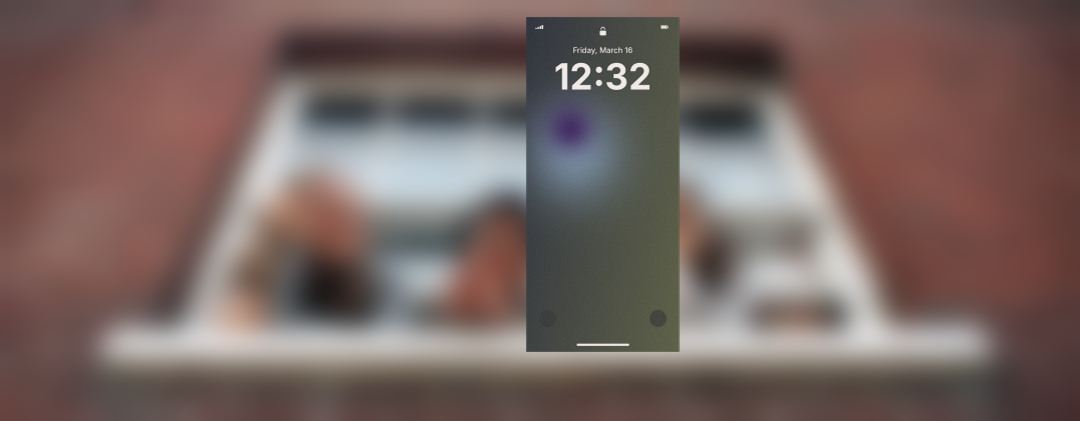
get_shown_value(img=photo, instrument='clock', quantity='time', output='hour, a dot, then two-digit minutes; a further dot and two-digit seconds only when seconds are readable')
12.32
